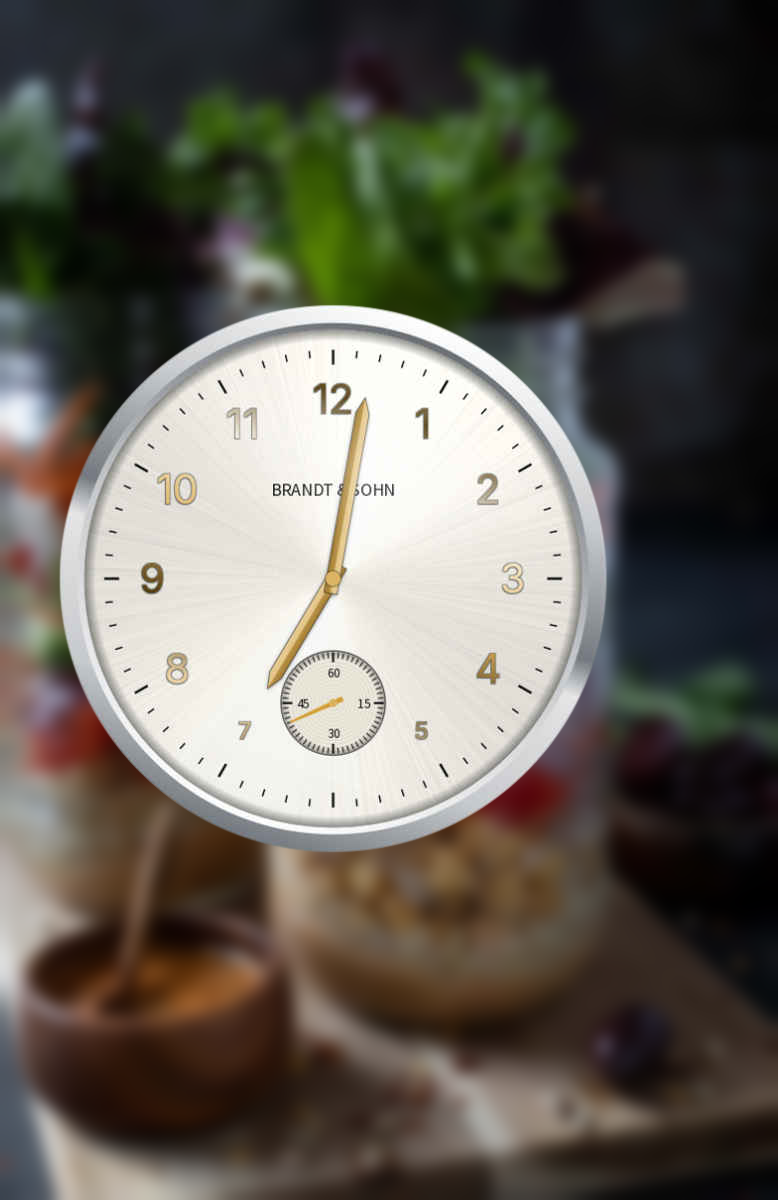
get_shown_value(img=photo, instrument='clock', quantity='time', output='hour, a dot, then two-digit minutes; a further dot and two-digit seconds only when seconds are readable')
7.01.41
